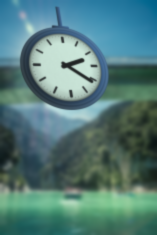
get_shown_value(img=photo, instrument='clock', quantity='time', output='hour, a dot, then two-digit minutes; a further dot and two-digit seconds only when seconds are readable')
2.21
